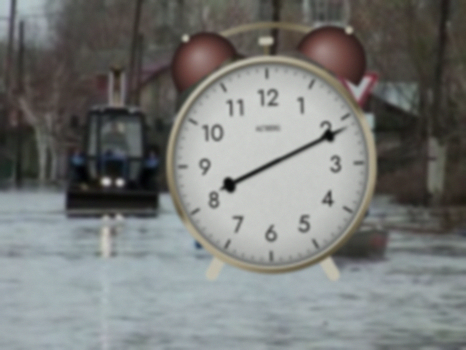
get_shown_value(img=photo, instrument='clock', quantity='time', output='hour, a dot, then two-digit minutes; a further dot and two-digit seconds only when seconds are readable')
8.11
